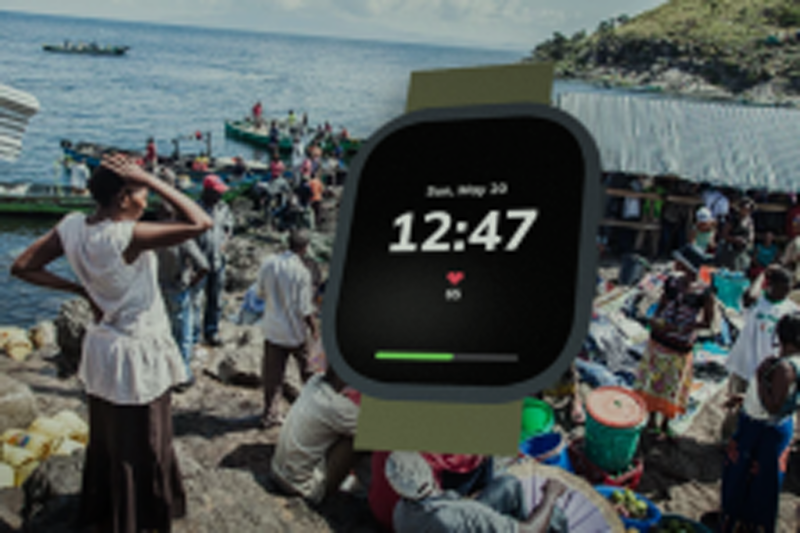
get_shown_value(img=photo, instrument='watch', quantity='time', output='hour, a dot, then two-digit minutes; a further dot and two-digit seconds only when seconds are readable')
12.47
